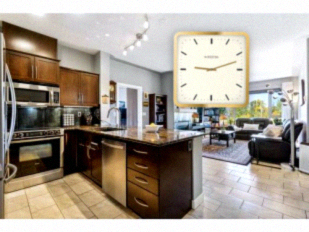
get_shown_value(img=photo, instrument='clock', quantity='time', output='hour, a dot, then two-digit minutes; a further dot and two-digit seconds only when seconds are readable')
9.12
